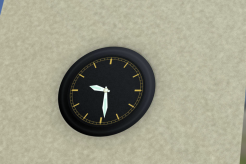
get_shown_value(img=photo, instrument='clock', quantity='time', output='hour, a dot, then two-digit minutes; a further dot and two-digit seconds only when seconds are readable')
9.29
